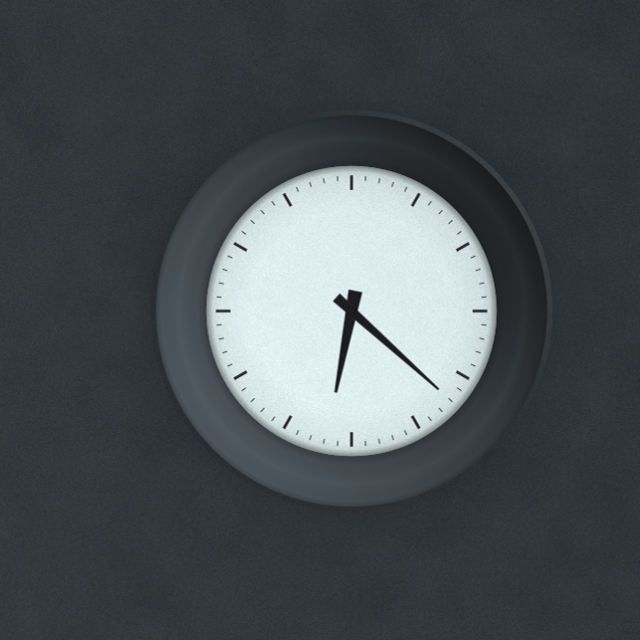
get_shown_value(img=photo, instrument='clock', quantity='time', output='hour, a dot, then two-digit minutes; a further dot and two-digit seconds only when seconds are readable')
6.22
